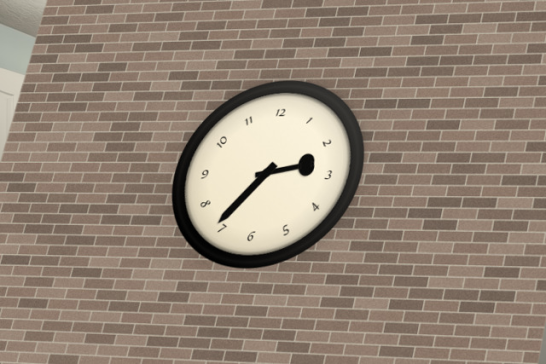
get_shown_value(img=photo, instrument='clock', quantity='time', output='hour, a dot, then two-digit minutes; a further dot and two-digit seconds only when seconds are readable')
2.36
